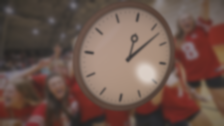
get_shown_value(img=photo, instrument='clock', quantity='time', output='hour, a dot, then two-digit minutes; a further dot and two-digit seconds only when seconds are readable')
12.07
